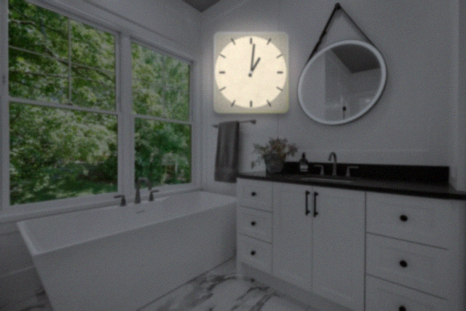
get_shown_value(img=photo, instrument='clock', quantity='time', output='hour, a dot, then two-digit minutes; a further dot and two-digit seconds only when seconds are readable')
1.01
